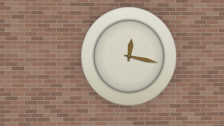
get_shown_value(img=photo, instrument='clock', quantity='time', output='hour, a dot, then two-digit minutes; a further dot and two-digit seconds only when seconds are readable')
12.17
